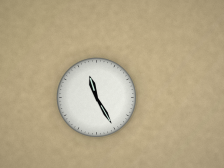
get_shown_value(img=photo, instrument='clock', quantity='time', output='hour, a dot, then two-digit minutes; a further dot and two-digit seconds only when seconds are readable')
11.25
